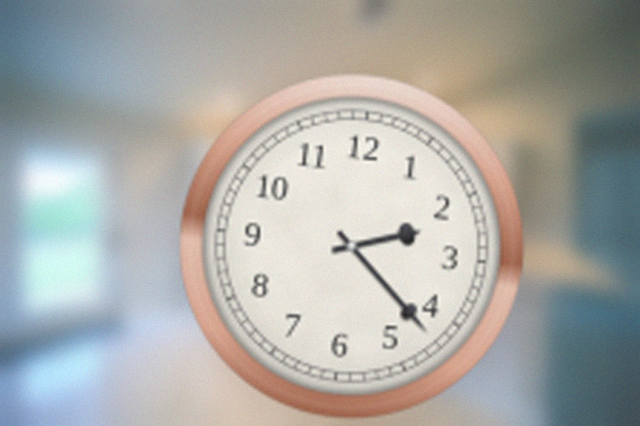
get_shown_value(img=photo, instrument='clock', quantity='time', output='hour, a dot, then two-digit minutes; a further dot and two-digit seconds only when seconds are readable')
2.22
